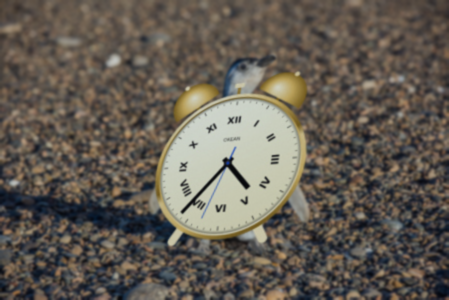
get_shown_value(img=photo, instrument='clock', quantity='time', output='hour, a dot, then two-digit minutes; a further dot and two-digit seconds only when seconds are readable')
4.36.33
